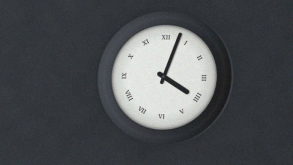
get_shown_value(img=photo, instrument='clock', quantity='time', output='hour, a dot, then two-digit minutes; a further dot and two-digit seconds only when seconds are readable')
4.03
